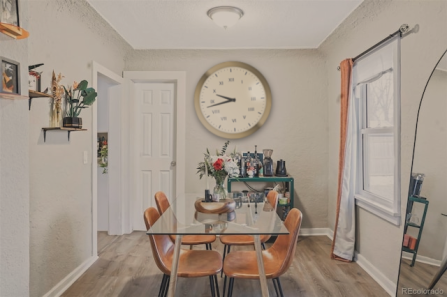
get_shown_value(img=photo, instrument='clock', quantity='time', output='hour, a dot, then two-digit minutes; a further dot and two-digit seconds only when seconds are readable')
9.43
